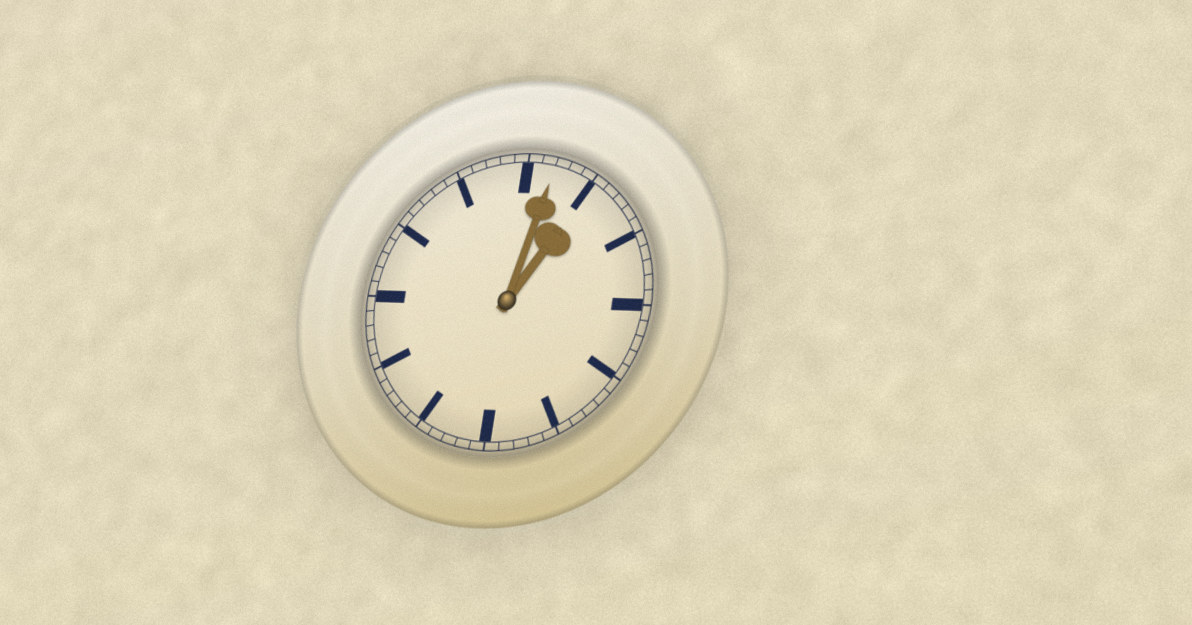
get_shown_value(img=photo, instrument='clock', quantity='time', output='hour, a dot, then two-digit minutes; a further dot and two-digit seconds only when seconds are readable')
1.02
